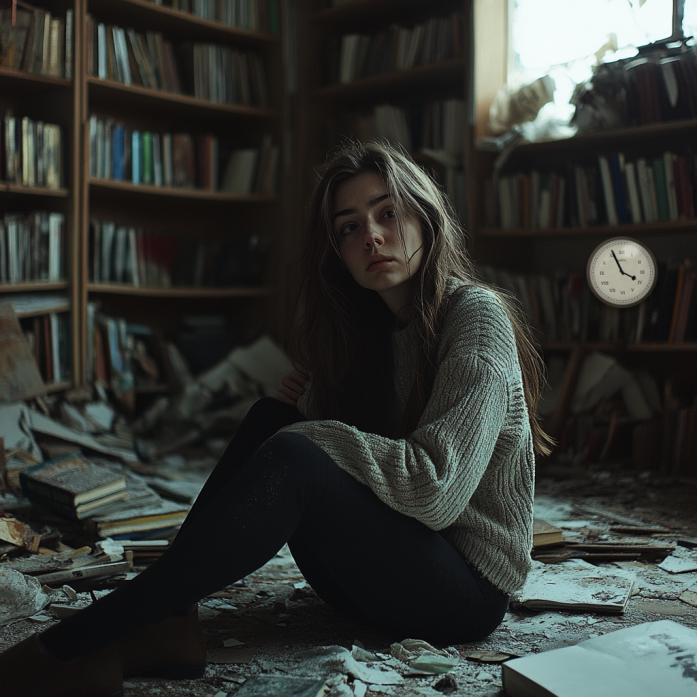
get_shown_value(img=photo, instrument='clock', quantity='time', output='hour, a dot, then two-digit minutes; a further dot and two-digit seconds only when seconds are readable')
3.56
